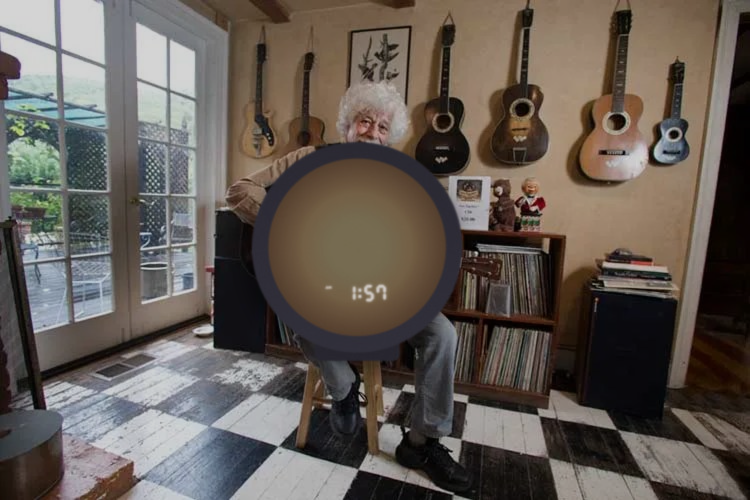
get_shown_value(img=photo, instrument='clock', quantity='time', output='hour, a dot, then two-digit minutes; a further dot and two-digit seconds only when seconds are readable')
1.57
